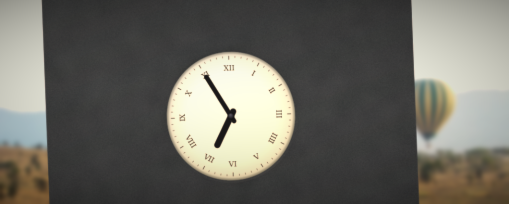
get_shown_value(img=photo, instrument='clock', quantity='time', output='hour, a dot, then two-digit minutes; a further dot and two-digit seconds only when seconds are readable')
6.55
